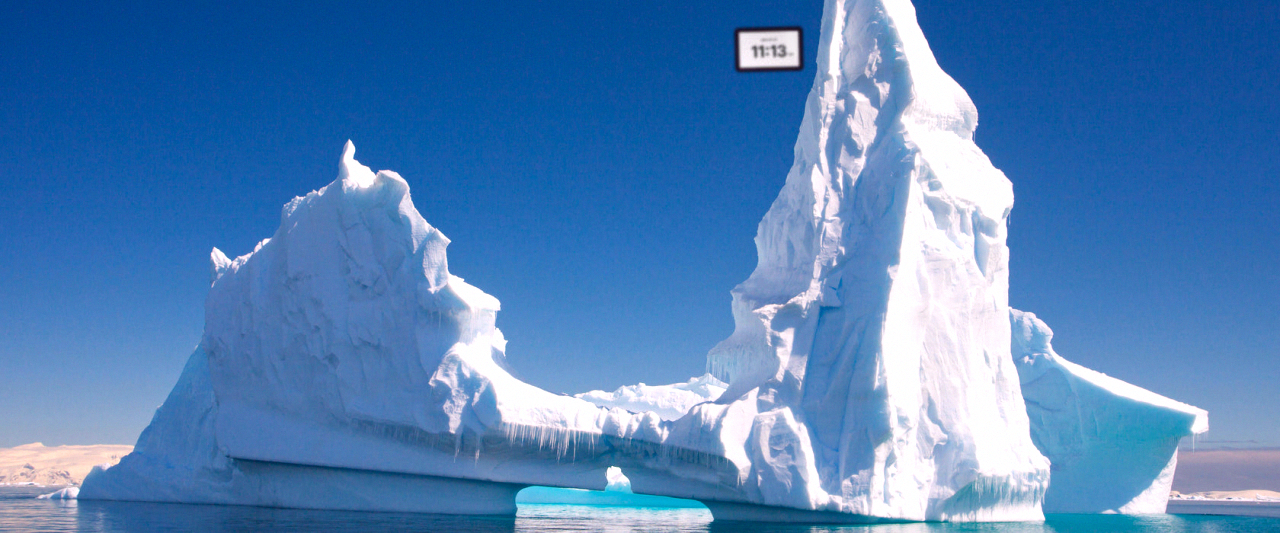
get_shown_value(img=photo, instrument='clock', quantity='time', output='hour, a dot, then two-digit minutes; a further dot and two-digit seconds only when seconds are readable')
11.13
